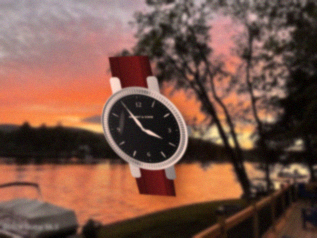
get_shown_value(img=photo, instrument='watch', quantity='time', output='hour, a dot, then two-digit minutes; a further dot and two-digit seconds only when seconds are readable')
3.55
